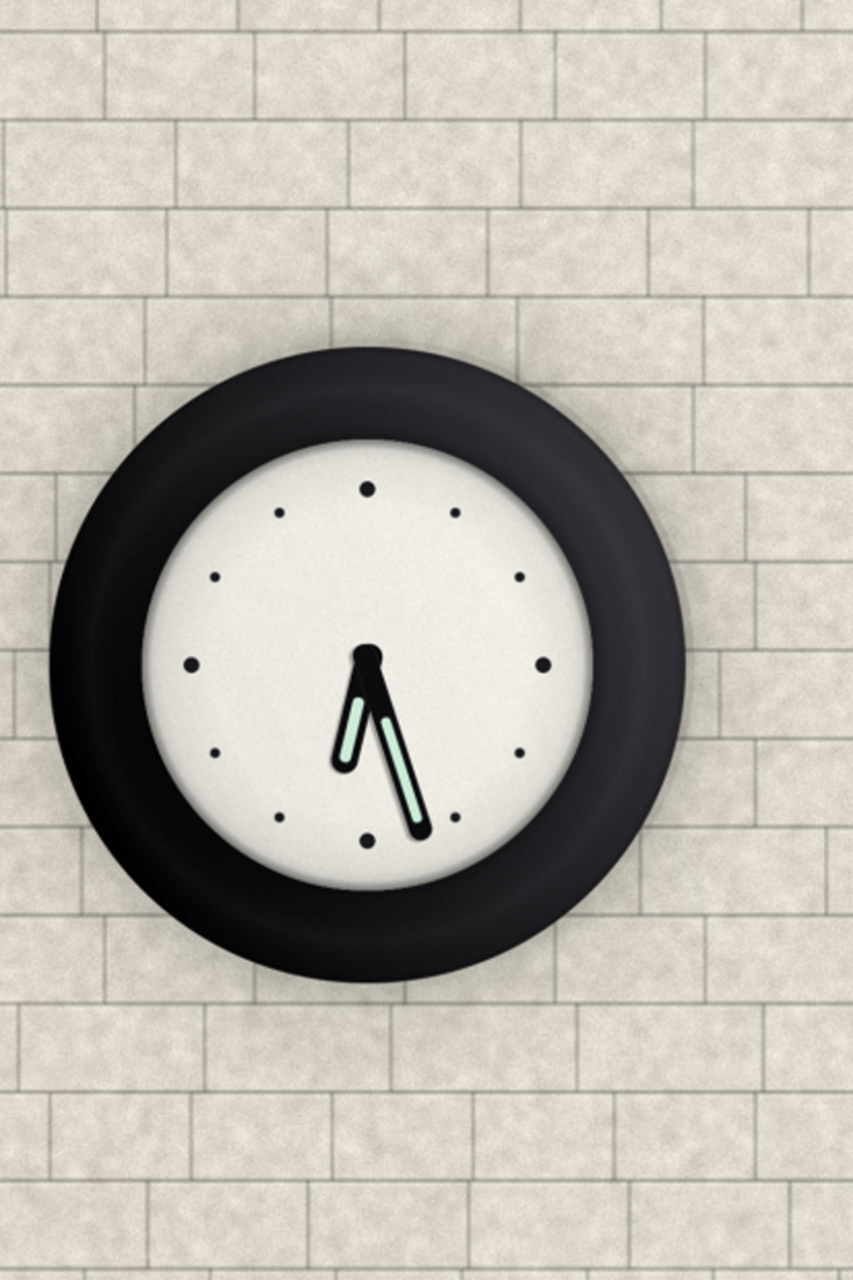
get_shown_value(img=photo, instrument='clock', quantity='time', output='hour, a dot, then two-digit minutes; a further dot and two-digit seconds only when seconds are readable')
6.27
